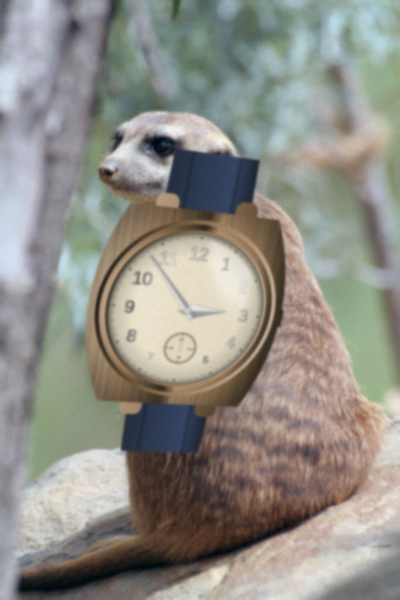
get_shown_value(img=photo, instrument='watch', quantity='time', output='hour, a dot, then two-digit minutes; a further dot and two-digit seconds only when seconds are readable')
2.53
